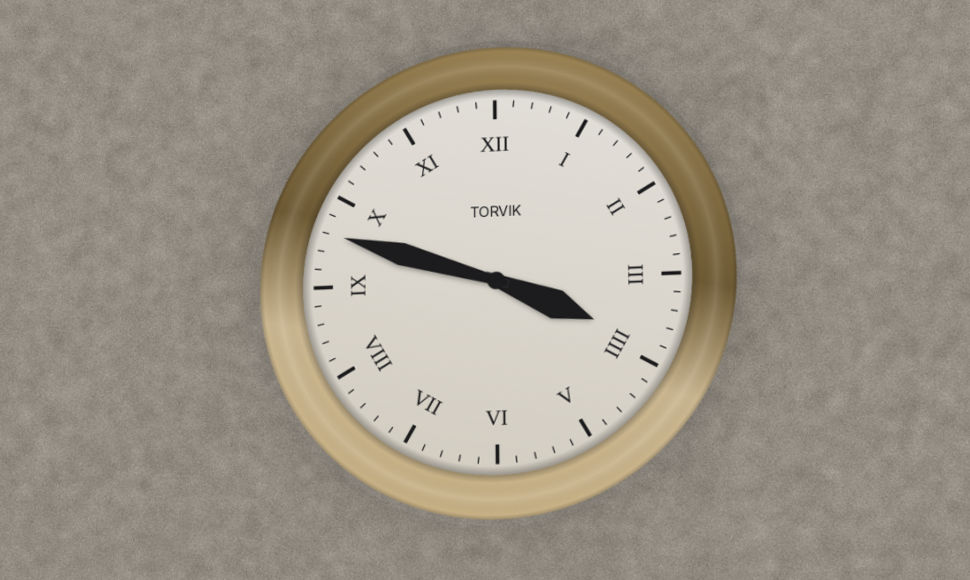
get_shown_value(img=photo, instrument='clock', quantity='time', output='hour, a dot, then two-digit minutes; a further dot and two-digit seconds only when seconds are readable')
3.48
